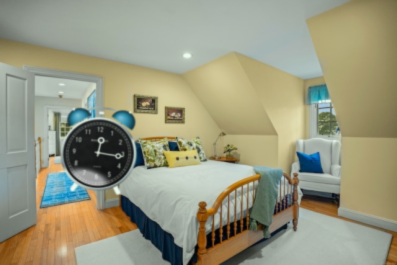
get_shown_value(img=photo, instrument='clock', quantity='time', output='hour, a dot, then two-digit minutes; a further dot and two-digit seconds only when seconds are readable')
12.16
